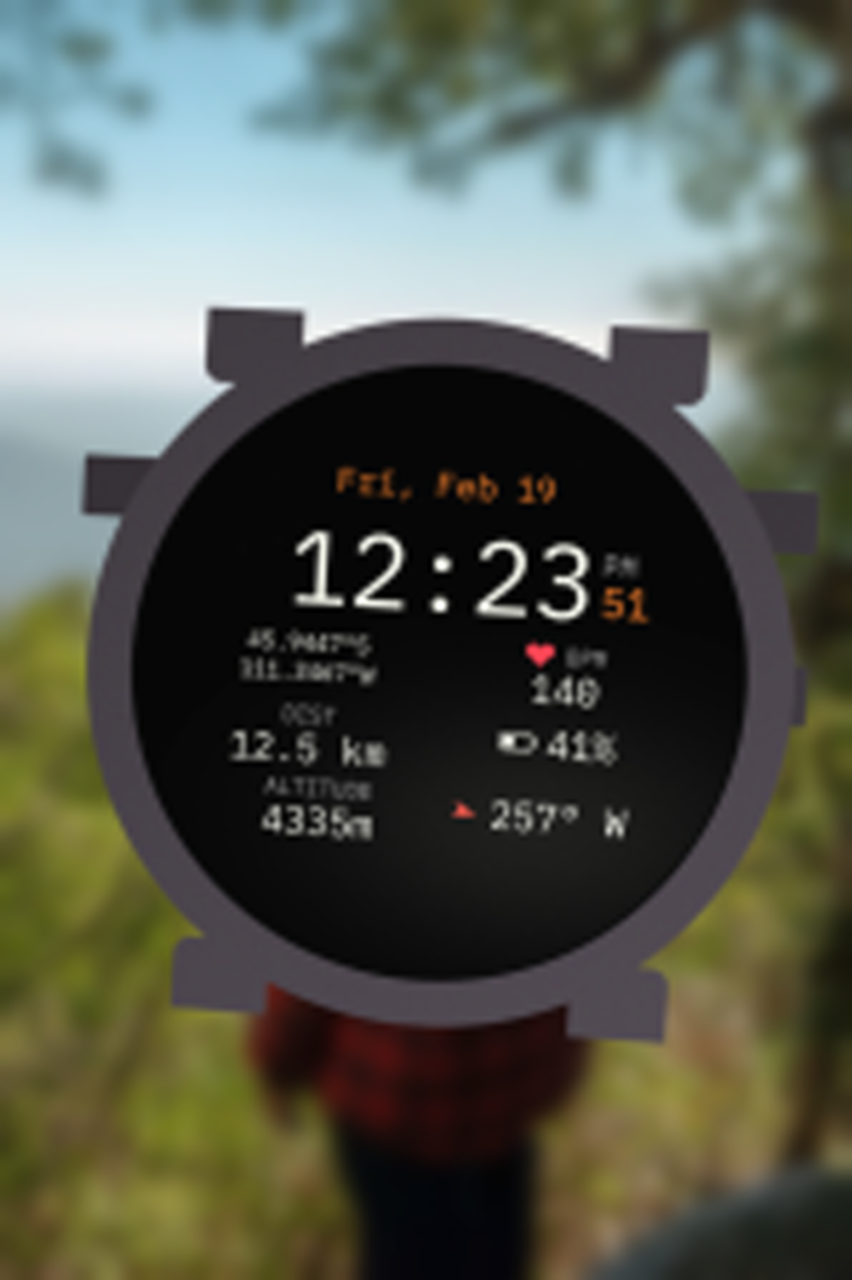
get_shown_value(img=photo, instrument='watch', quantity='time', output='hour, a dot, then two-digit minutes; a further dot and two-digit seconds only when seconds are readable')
12.23.51
